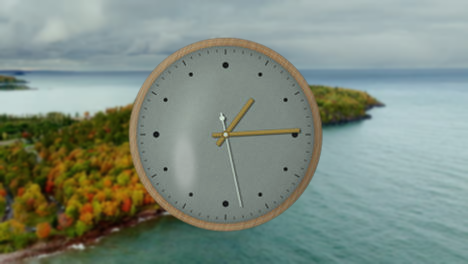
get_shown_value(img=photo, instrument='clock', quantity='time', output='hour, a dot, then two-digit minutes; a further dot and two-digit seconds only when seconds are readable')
1.14.28
